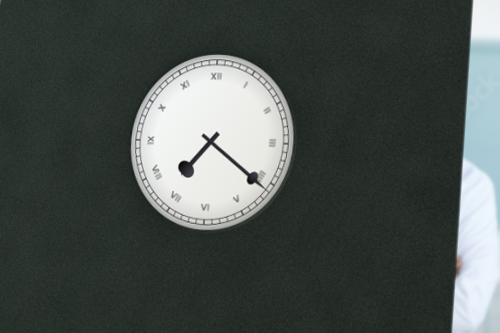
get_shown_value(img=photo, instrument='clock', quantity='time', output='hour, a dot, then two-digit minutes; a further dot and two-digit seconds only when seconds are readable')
7.21
